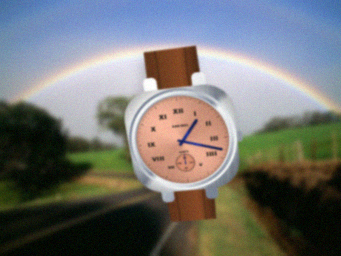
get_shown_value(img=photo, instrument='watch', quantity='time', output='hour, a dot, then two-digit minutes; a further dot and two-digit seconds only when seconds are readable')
1.18
